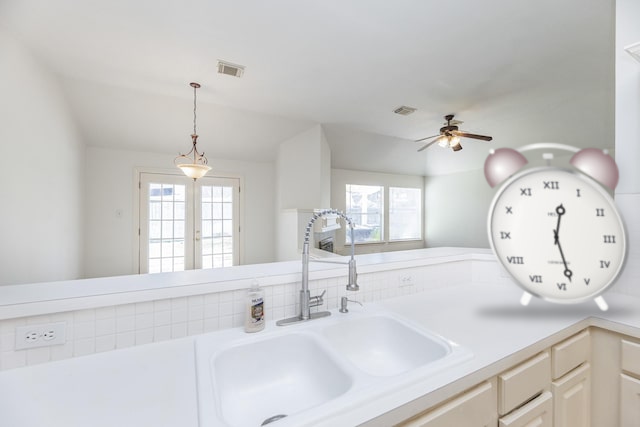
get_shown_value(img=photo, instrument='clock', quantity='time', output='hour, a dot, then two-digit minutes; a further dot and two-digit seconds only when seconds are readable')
12.28
